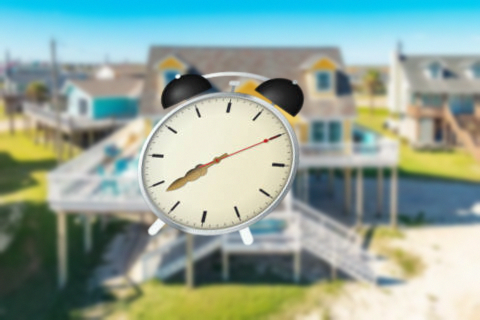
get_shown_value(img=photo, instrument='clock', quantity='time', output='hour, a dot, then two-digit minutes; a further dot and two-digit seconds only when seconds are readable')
7.38.10
